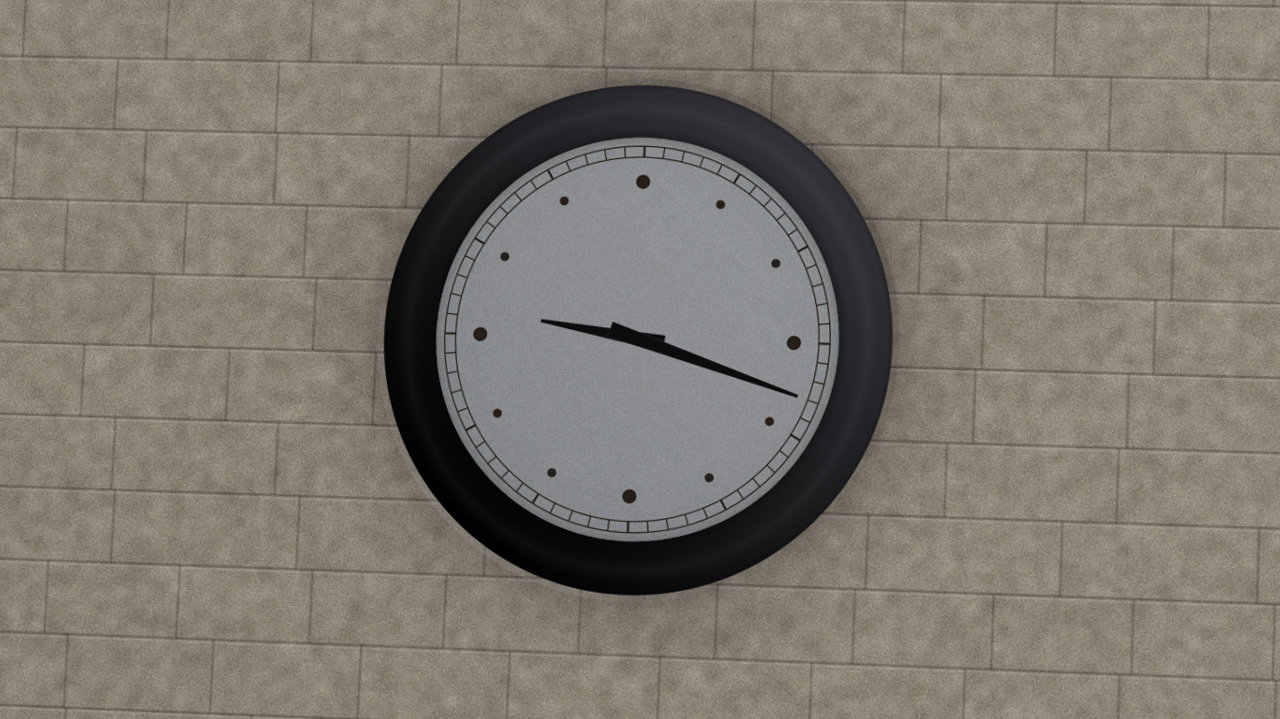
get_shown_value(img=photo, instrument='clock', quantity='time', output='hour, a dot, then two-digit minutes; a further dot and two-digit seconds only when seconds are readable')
9.18
